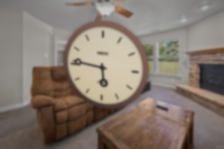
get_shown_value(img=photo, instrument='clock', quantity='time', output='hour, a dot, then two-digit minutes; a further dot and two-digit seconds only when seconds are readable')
5.46
